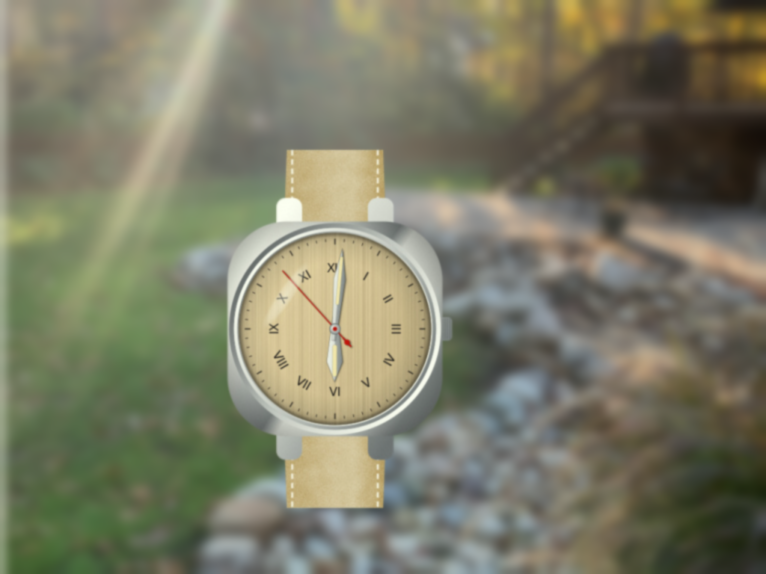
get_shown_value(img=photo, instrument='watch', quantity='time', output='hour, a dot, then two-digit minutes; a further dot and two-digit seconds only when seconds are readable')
6.00.53
